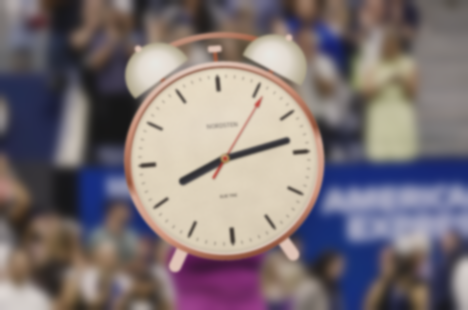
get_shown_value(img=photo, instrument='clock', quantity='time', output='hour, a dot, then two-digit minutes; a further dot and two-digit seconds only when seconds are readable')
8.13.06
